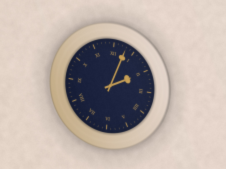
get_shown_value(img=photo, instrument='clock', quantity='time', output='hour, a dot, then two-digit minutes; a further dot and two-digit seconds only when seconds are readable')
2.03
